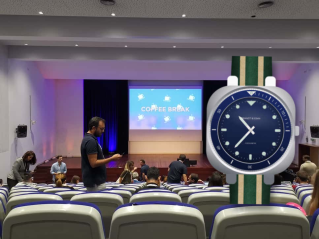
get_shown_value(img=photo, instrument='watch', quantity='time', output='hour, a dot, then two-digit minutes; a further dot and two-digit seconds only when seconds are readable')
10.37
